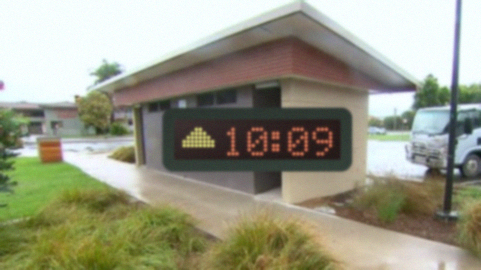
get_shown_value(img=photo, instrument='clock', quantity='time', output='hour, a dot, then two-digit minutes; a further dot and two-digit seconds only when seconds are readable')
10.09
